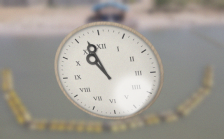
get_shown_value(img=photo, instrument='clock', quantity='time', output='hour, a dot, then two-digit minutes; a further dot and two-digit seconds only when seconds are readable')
10.57
